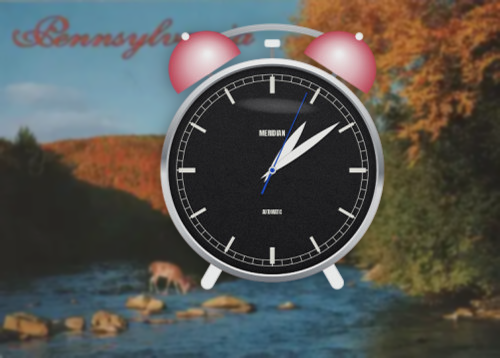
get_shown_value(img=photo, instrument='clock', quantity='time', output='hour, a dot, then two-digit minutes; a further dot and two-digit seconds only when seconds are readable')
1.09.04
